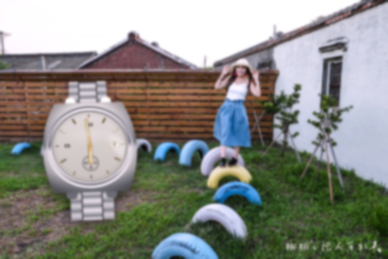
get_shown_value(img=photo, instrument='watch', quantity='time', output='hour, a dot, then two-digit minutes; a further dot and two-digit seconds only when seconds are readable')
5.59
